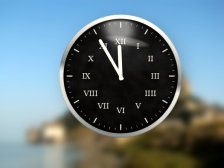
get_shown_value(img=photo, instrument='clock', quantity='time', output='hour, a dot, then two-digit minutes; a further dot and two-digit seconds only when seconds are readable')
11.55
